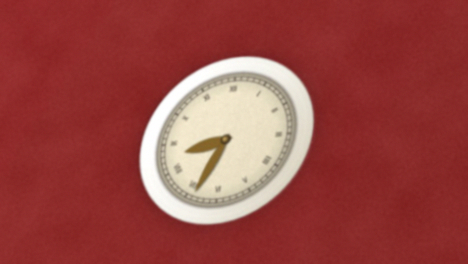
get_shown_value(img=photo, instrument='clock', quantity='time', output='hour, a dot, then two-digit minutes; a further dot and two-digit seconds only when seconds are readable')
8.34
